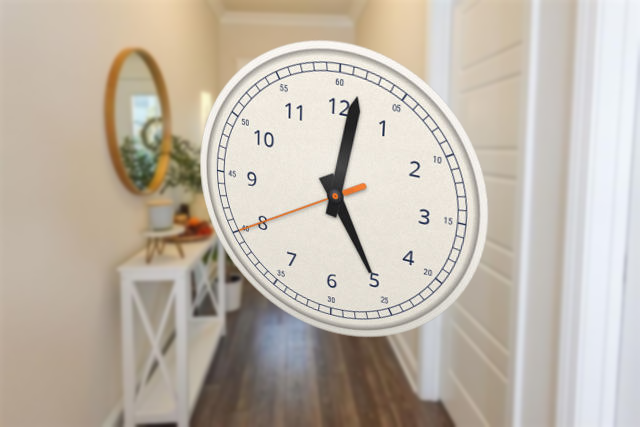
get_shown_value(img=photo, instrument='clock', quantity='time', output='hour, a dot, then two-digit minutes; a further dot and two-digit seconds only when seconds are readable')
5.01.40
